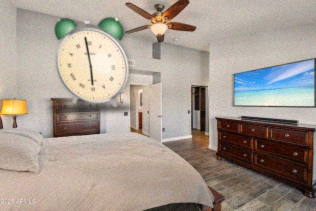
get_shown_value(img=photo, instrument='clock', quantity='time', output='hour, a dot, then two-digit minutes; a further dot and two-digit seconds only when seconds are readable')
5.59
